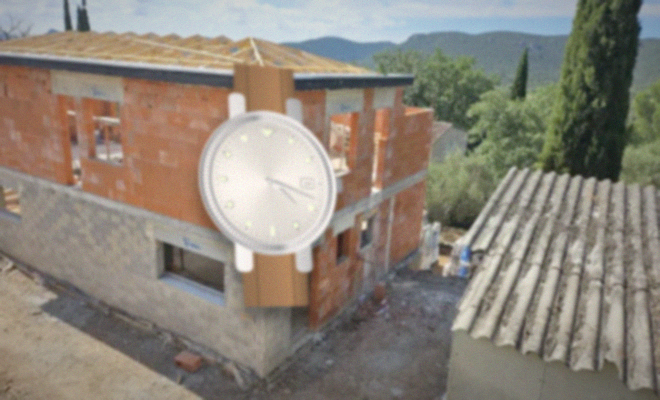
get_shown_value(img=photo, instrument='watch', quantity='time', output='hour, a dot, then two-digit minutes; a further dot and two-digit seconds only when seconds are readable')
4.18
